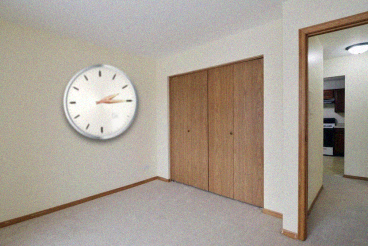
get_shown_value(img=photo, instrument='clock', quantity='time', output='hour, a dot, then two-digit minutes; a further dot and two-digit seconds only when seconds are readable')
2.15
